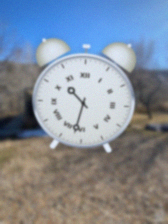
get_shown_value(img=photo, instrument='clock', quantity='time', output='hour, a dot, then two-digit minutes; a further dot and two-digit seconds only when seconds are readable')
10.32
